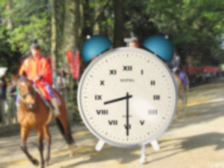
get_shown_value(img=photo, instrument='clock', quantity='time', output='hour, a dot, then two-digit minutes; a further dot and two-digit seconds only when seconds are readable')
8.30
